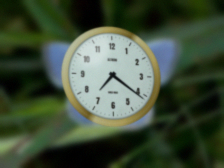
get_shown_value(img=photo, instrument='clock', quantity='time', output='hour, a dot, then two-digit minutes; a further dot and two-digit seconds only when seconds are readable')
7.21
